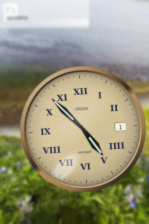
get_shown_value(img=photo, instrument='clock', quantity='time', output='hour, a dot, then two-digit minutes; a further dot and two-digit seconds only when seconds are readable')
4.53
